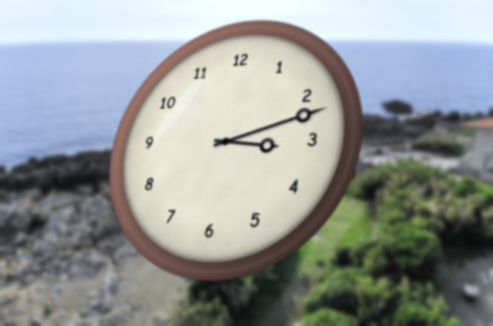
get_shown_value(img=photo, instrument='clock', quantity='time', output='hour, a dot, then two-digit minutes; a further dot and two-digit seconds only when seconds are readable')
3.12
